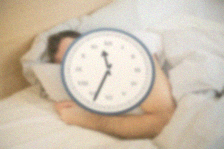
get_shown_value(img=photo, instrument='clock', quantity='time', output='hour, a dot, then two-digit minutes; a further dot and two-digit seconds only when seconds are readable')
11.34
